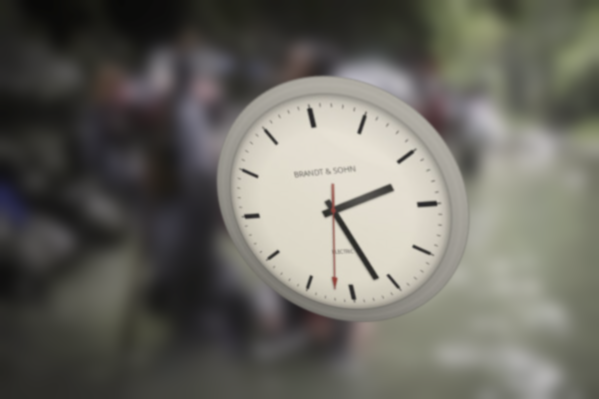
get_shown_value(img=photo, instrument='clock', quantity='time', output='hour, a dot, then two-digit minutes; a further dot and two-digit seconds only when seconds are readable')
2.26.32
